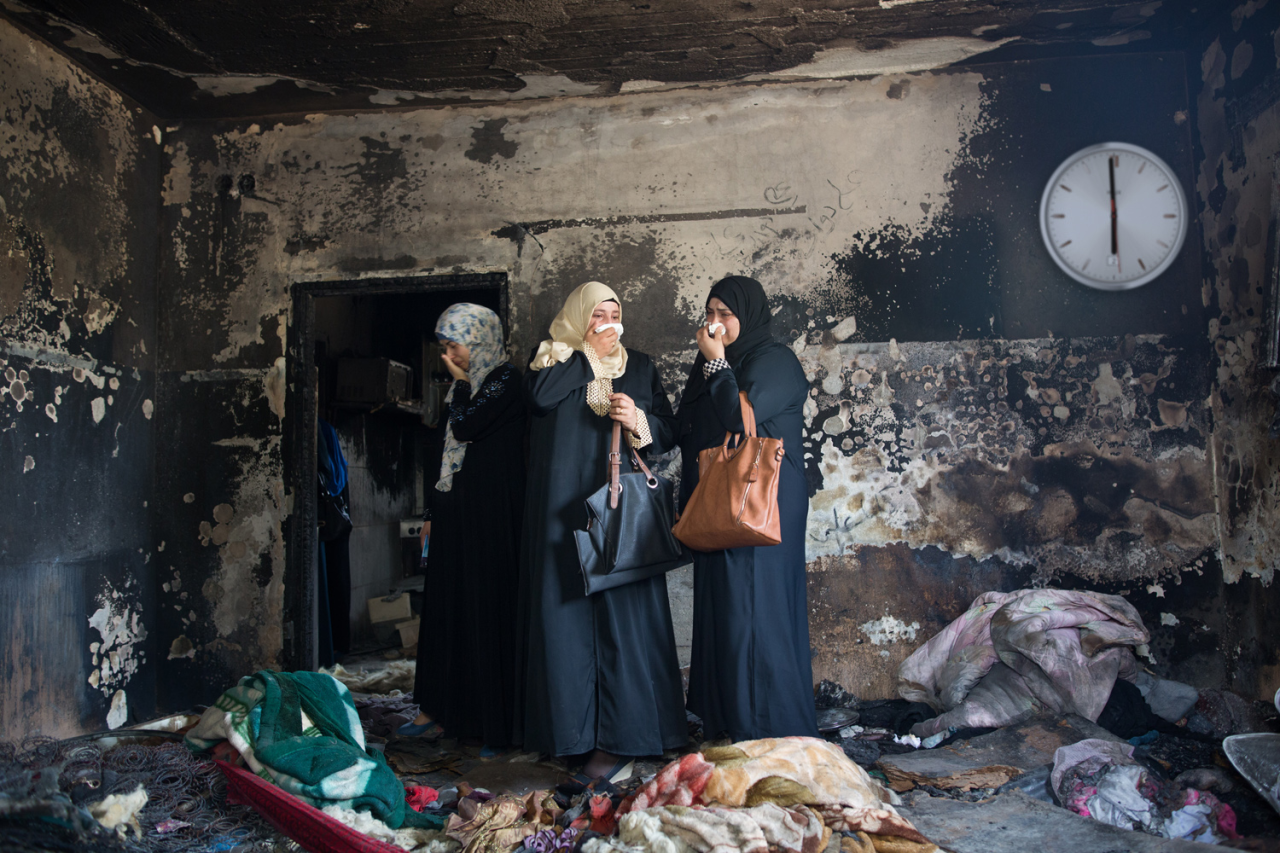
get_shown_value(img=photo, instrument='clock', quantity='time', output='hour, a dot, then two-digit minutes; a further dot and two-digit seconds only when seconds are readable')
5.59.29
